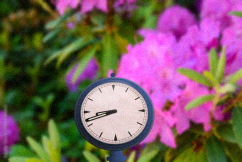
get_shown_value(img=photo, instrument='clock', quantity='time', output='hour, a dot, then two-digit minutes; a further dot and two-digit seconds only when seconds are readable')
8.42
